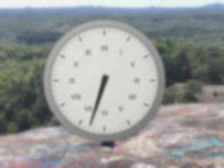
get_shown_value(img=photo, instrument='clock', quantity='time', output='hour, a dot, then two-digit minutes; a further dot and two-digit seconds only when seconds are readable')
6.33
